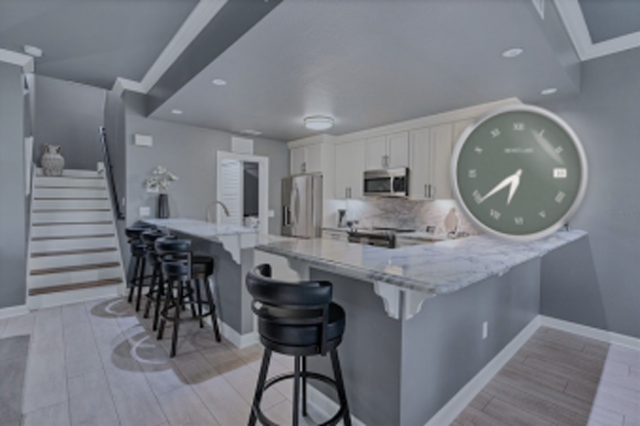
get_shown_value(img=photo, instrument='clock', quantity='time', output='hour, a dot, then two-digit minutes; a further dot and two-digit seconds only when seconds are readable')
6.39
